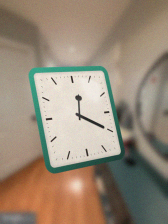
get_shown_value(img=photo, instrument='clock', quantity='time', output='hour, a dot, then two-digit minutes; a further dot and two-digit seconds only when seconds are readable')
12.20
